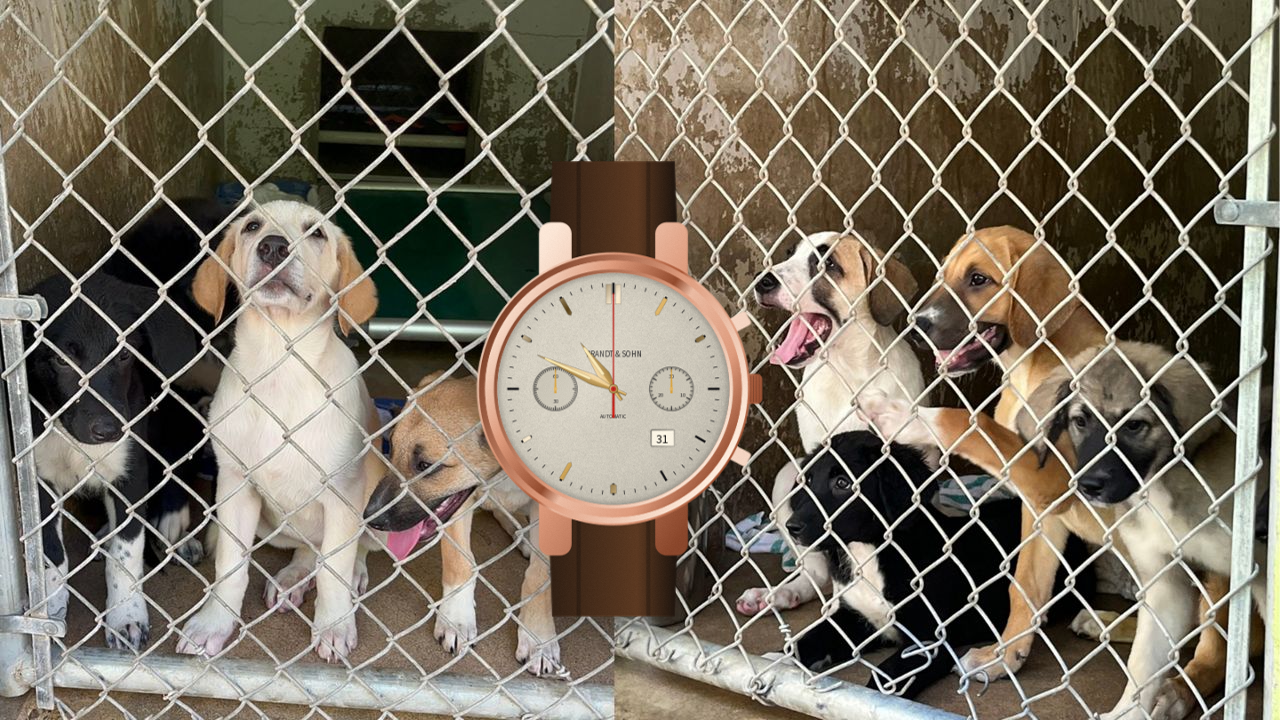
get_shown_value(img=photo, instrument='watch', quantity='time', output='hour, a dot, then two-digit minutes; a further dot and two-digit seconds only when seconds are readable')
10.49
